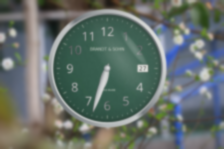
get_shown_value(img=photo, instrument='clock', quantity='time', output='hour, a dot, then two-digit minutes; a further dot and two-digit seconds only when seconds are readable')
6.33
